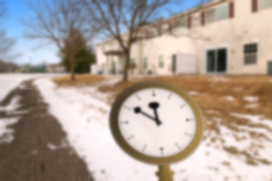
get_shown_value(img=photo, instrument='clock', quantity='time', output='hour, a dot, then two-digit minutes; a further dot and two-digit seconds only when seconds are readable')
11.51
